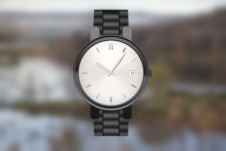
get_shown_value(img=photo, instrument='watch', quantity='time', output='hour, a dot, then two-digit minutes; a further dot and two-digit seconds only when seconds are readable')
10.06
